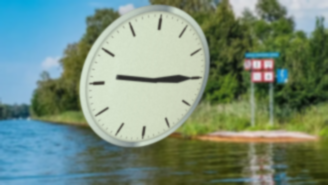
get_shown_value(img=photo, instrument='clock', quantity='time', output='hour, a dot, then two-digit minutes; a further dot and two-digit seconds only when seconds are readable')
9.15
